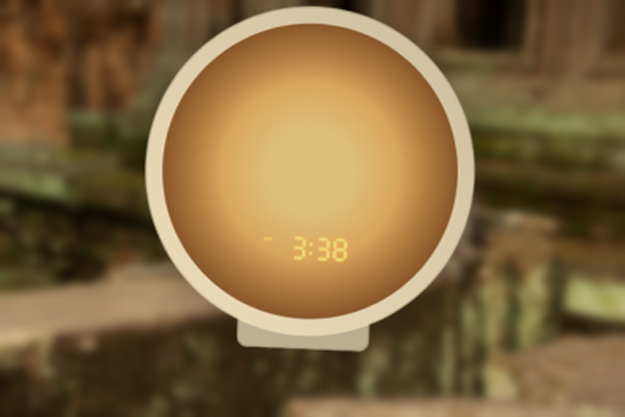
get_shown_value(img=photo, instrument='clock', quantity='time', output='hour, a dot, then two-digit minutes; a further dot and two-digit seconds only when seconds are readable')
3.38
